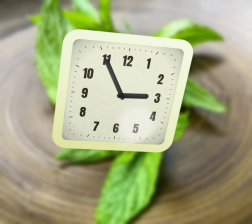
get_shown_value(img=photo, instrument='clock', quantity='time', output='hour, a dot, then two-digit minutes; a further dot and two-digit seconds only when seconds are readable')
2.55
